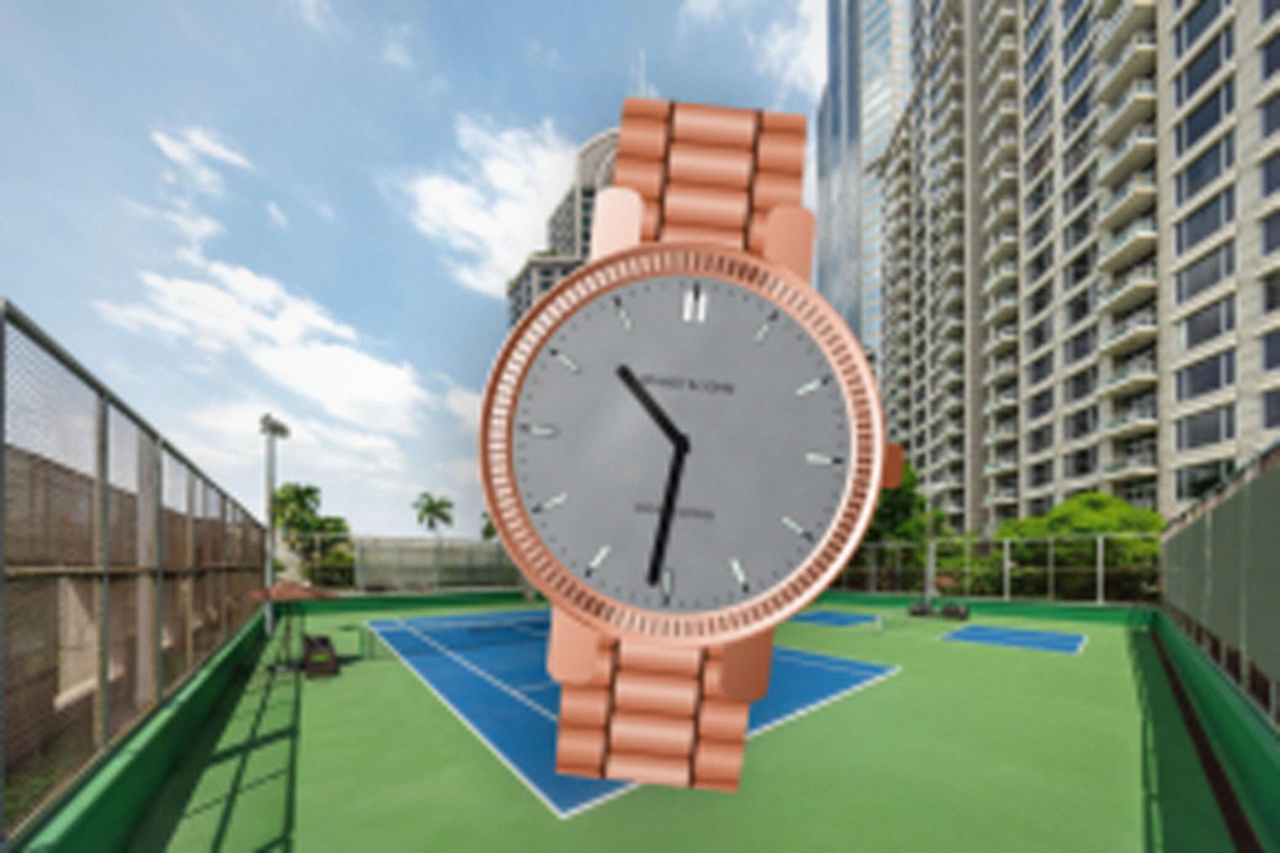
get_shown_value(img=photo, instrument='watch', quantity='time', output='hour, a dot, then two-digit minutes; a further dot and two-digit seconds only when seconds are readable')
10.31
